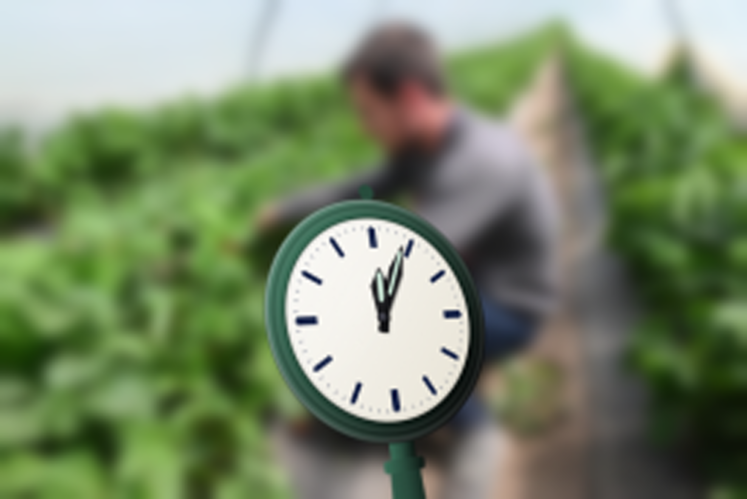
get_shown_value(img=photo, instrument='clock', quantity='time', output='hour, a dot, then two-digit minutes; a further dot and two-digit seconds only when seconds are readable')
12.04
